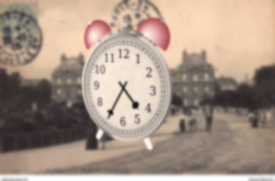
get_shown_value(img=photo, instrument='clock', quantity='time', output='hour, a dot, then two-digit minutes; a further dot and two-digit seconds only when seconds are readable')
4.35
